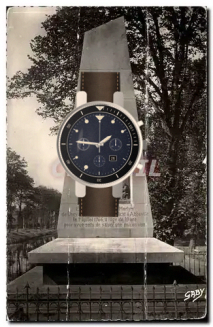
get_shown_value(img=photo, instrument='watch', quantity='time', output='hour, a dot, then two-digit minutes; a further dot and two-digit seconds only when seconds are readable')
1.46
